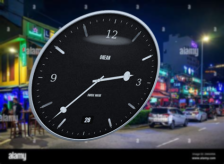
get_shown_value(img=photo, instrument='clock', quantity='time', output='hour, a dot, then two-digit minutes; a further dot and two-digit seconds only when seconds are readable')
2.37
